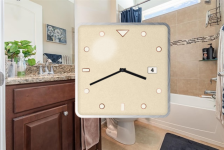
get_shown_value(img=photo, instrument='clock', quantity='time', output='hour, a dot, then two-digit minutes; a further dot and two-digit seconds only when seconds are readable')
3.41
